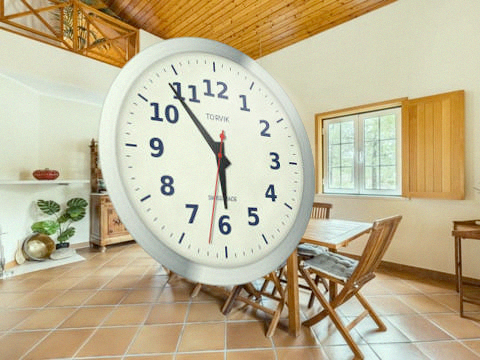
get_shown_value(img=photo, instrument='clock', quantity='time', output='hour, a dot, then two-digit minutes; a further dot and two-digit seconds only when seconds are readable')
5.53.32
